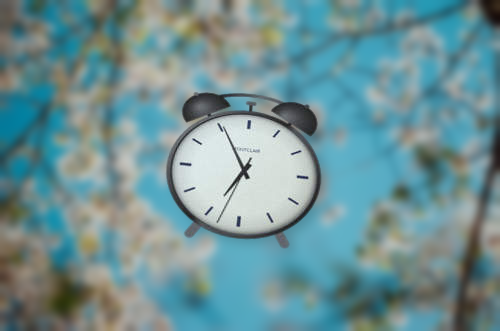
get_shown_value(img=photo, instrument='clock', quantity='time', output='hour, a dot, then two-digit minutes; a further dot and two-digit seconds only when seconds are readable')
6.55.33
